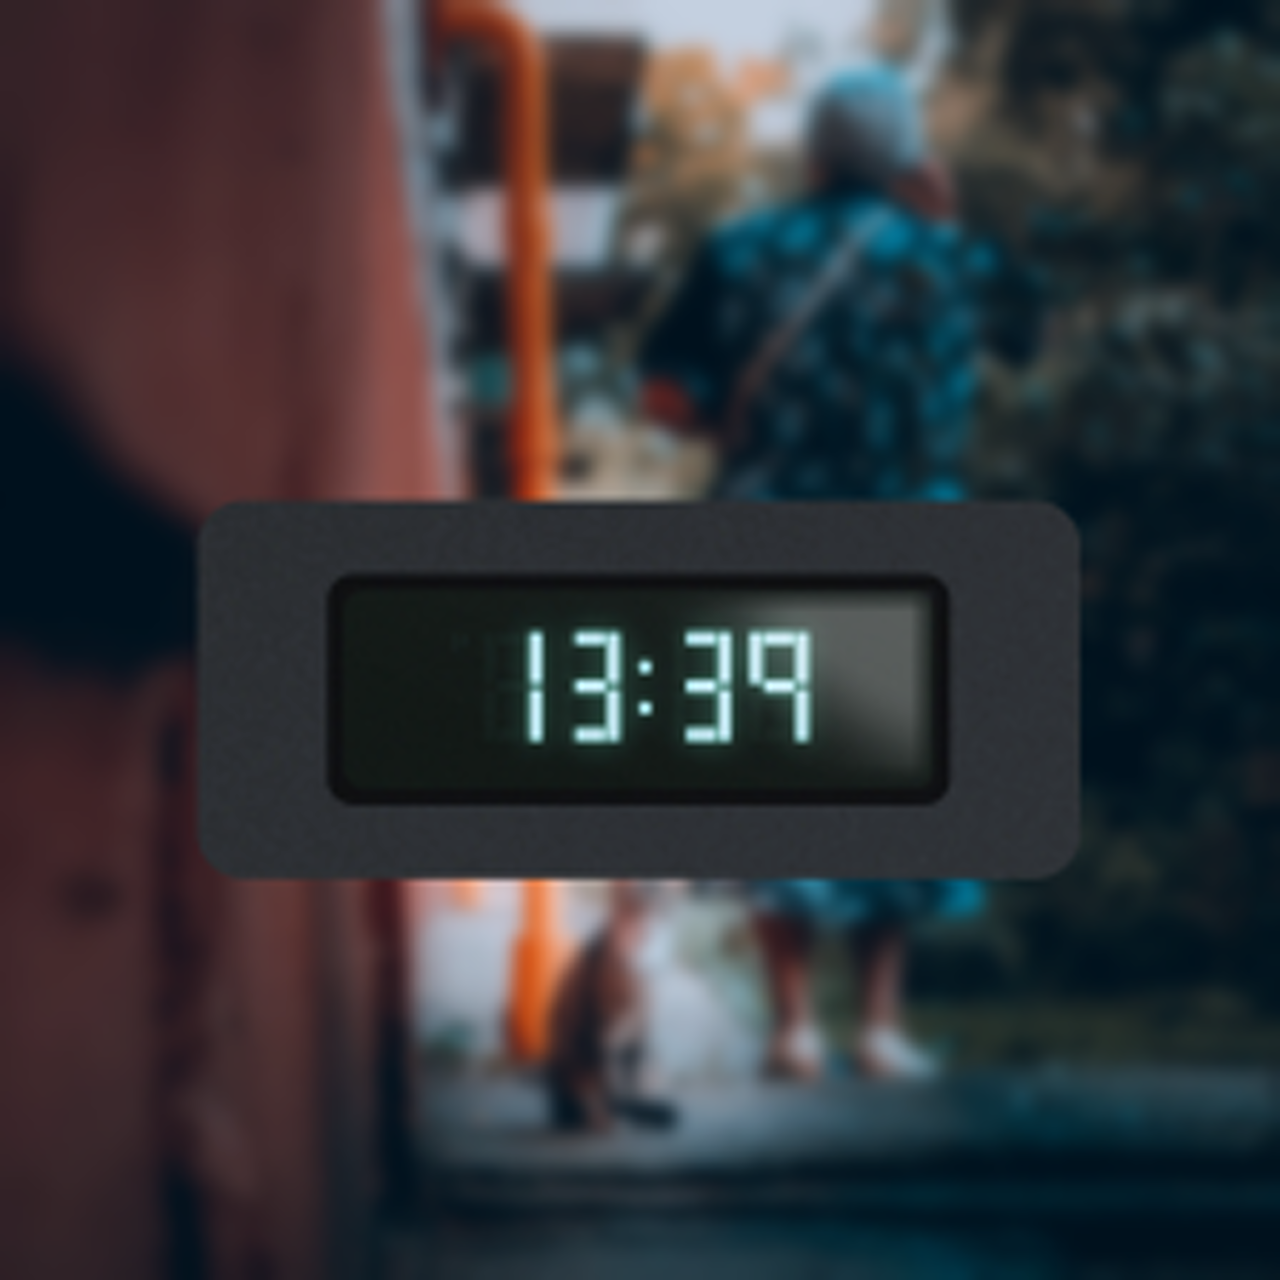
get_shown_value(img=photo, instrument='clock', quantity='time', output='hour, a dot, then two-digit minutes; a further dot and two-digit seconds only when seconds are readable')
13.39
